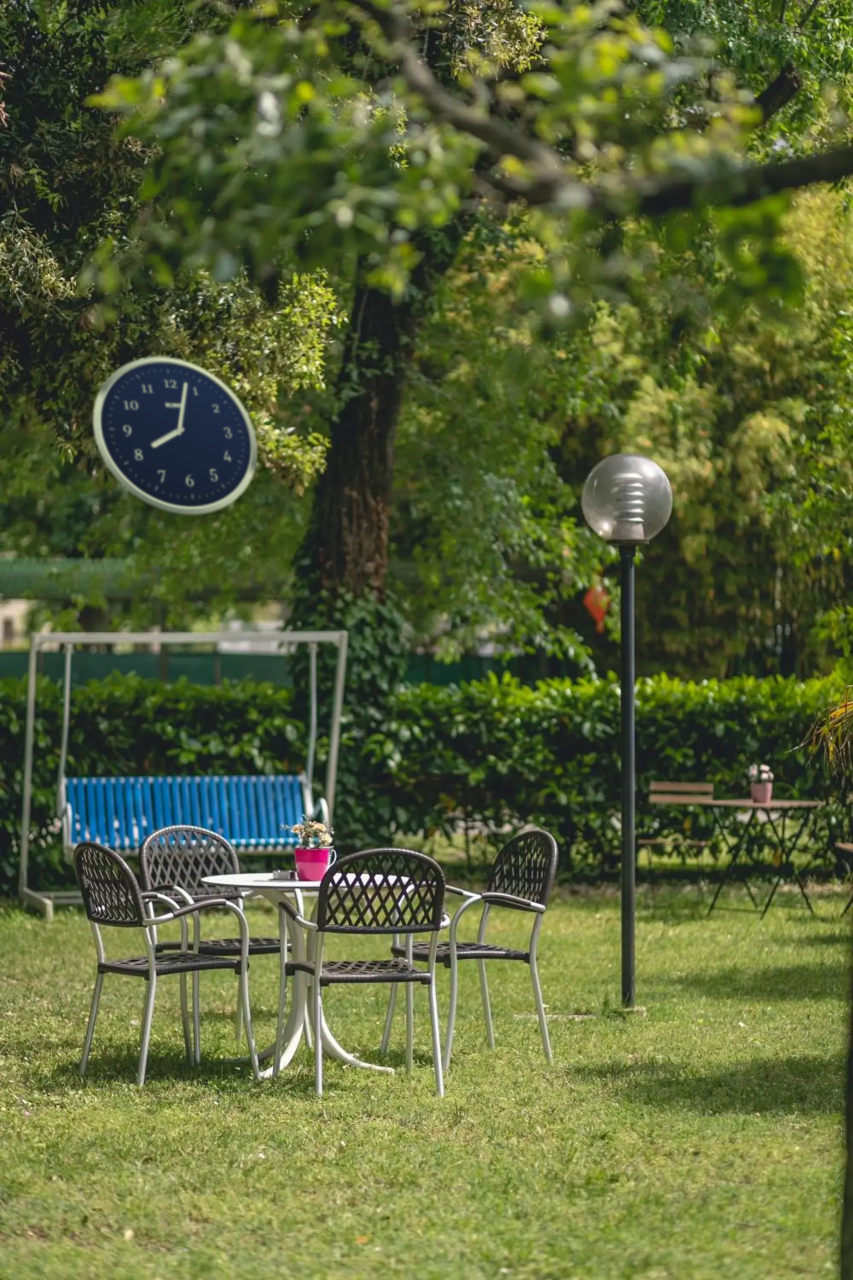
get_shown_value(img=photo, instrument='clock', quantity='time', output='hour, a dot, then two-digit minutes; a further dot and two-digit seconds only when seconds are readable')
8.03
